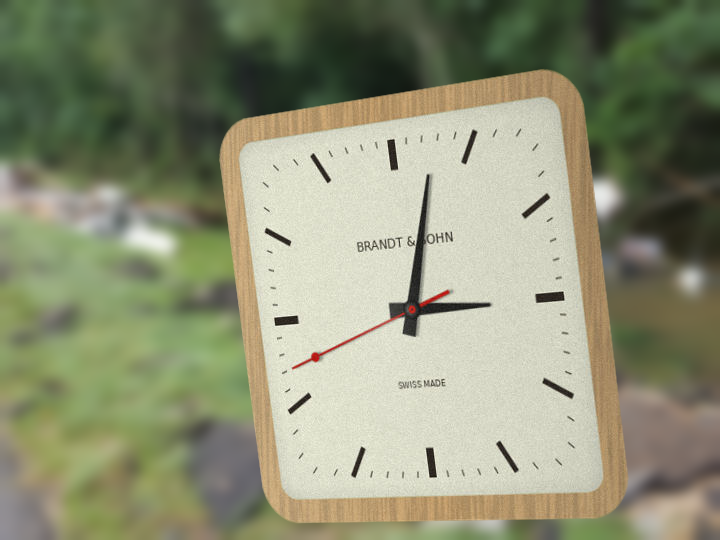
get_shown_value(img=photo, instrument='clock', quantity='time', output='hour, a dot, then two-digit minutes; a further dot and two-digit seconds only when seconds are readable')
3.02.42
